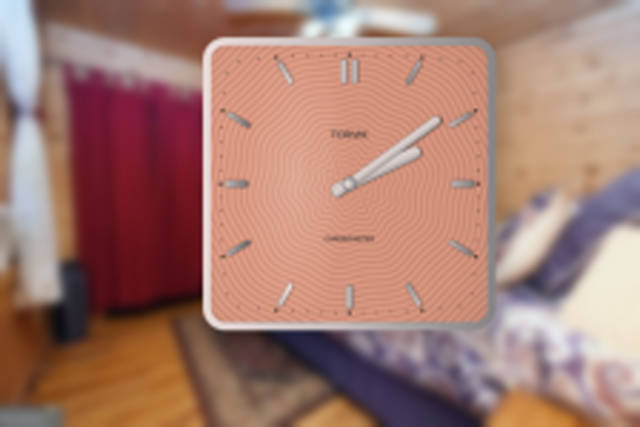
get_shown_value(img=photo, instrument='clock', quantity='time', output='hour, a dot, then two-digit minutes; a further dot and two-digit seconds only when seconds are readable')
2.09
